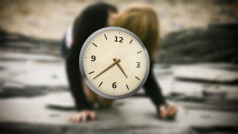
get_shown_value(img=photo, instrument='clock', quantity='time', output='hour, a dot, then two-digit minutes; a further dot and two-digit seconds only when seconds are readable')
4.38
